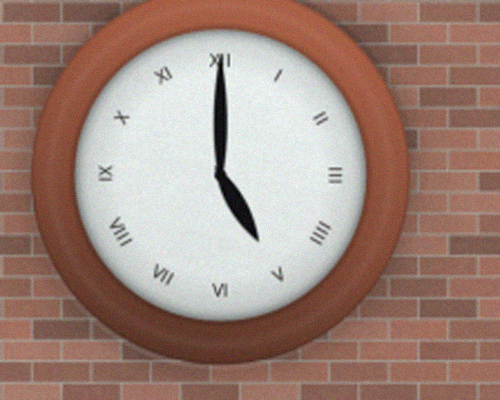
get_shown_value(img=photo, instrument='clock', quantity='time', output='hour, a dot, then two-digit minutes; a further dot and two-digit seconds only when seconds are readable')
5.00
